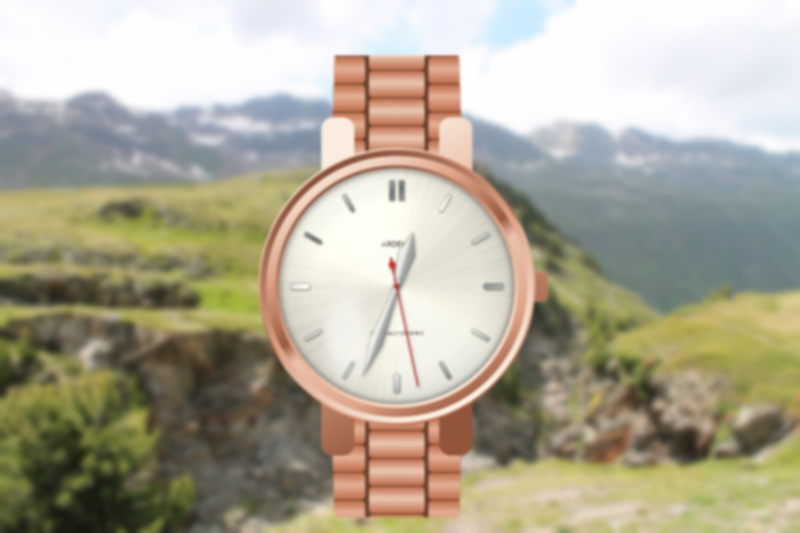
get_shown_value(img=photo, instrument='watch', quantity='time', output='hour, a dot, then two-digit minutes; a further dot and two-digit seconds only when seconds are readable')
12.33.28
